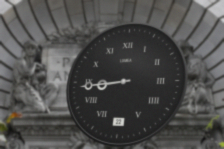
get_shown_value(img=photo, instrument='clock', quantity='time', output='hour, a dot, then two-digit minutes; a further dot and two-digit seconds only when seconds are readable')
8.44
